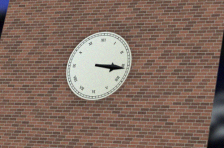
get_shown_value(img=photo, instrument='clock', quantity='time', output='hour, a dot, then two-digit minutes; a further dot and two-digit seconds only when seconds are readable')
3.16
